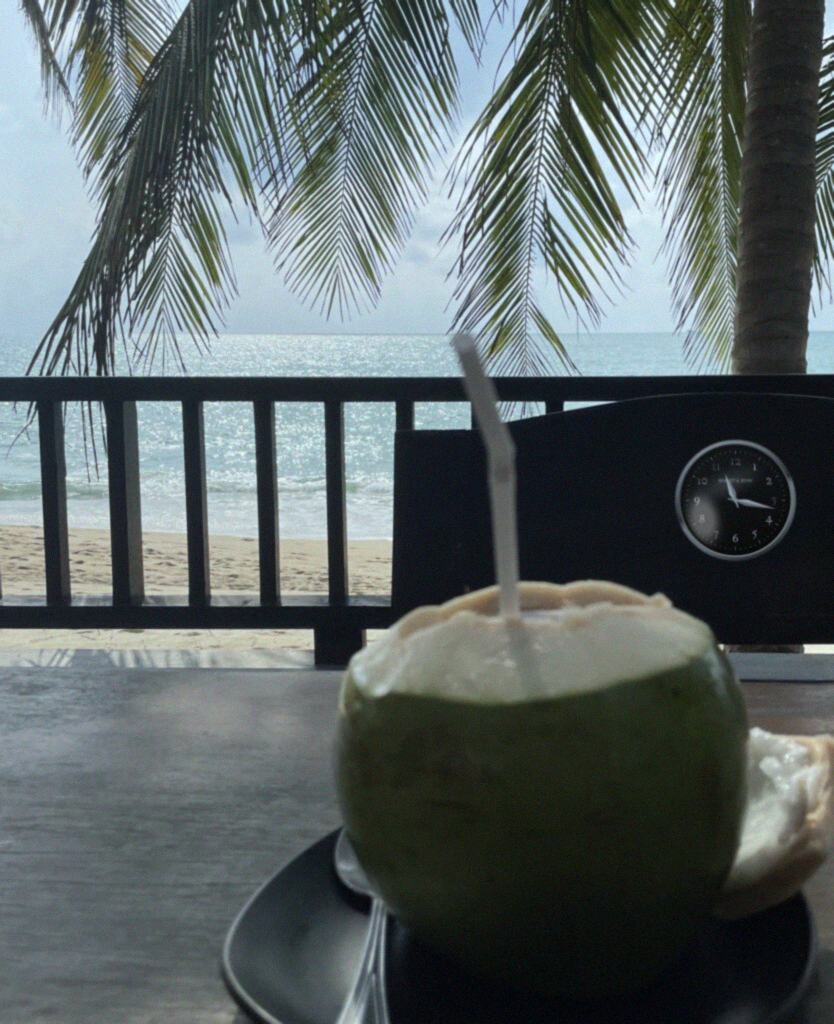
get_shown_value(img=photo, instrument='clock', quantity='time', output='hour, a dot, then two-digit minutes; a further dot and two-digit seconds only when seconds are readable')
11.17
